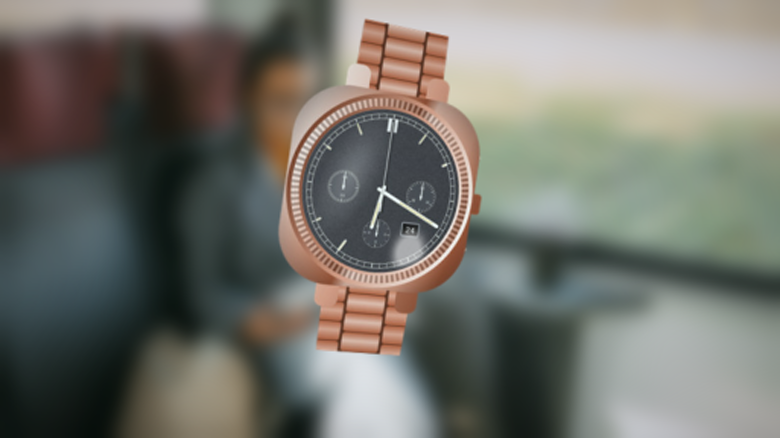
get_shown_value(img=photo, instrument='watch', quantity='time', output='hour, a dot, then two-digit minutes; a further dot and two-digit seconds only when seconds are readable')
6.19
